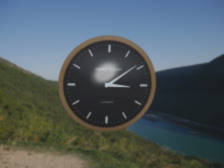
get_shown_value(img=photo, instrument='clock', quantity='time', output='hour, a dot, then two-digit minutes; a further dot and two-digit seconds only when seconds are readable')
3.09
